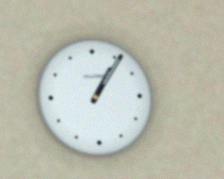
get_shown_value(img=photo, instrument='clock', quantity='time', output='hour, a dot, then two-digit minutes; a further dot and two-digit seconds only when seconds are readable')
1.06
